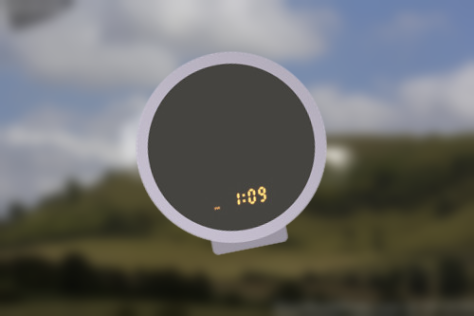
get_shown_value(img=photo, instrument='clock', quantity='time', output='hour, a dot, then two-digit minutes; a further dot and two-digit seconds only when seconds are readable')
1.09
